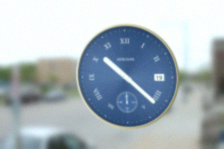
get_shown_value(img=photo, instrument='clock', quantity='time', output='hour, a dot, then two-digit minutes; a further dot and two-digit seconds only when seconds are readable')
10.22
